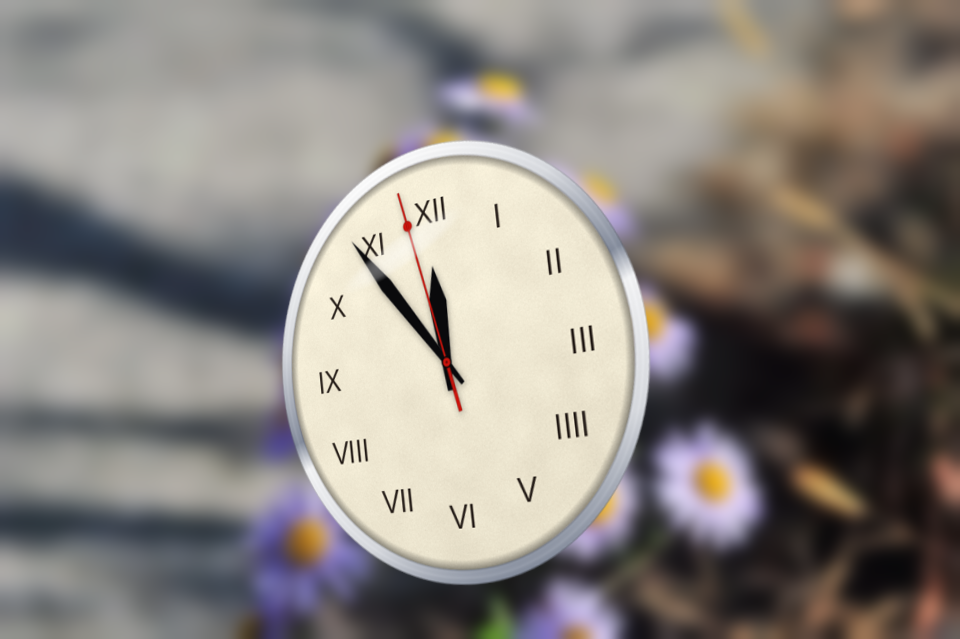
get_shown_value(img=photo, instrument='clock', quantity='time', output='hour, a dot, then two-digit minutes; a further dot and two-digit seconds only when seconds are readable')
11.53.58
